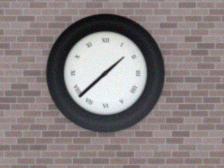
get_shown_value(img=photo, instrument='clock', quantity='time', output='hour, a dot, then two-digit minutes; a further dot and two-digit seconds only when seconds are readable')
1.38
